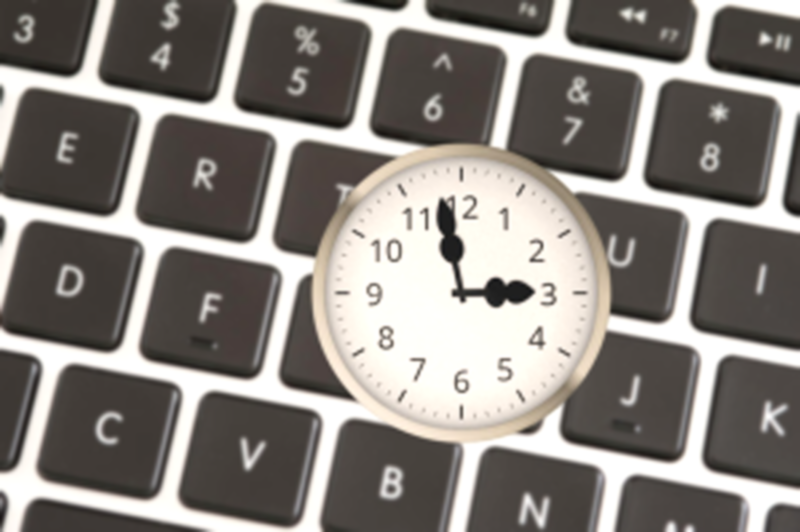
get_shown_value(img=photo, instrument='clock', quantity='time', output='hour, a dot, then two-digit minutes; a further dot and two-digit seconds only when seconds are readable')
2.58
